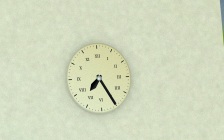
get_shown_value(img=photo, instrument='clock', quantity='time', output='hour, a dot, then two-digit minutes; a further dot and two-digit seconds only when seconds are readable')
7.25
